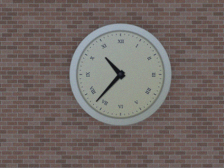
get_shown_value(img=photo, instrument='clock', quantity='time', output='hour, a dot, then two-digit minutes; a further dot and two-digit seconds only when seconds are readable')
10.37
